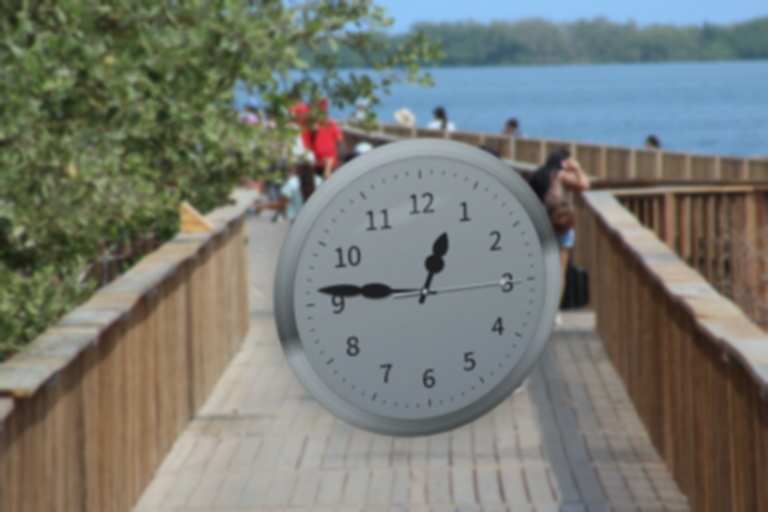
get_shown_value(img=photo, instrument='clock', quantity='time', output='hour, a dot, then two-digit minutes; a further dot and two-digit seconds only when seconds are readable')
12.46.15
